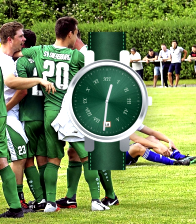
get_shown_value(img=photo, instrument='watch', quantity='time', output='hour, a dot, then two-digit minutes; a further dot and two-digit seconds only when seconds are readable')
12.31
